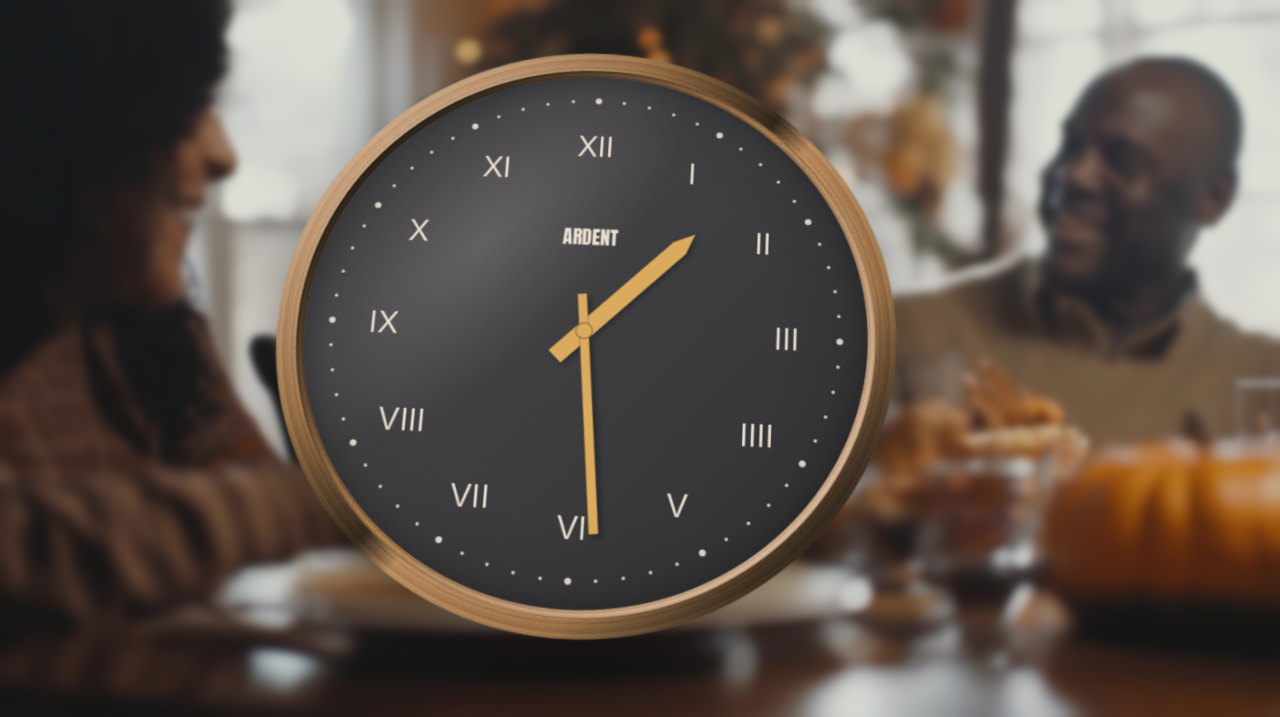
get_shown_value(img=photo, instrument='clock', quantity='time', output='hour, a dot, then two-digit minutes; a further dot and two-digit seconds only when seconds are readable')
1.29
